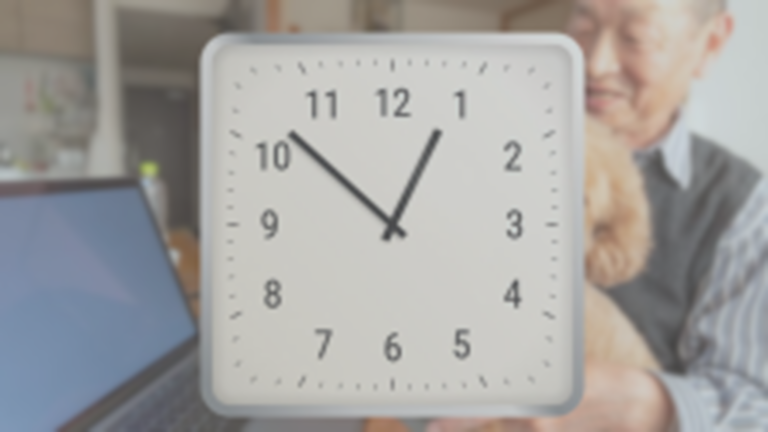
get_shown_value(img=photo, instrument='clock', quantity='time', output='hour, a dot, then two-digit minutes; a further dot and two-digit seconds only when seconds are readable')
12.52
